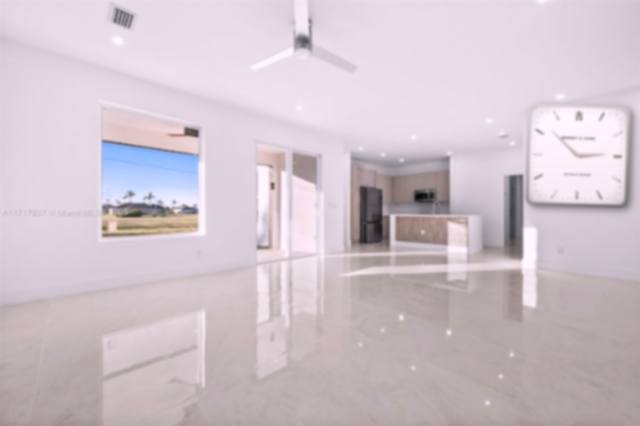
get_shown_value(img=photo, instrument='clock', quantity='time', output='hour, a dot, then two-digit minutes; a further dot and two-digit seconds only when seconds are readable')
2.52
